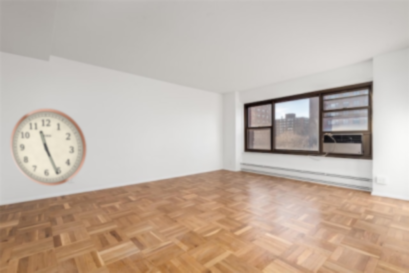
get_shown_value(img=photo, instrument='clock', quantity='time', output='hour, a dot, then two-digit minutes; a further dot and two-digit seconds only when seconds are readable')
11.26
